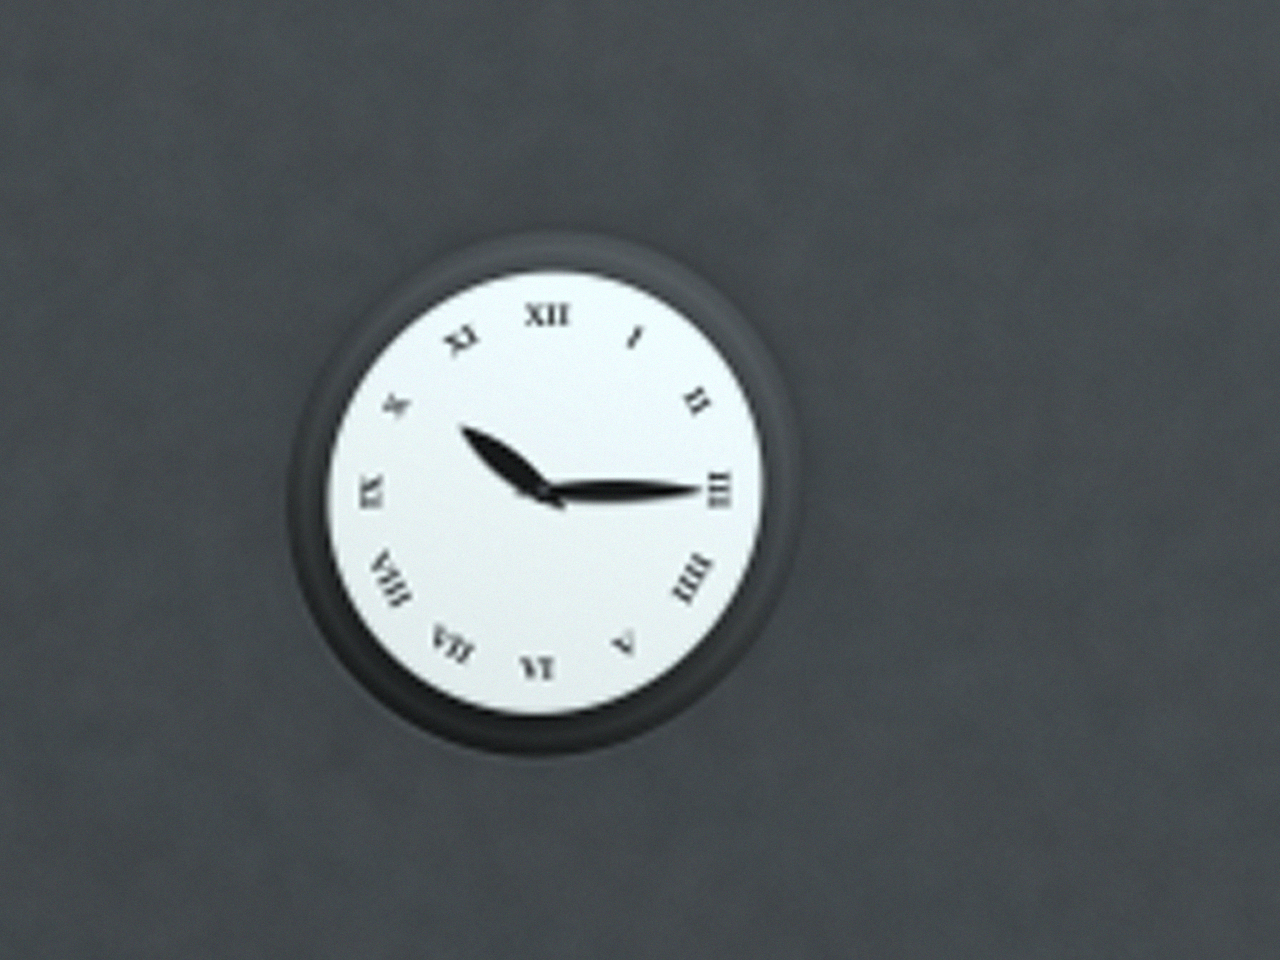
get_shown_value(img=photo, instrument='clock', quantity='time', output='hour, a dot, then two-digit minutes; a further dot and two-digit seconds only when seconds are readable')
10.15
